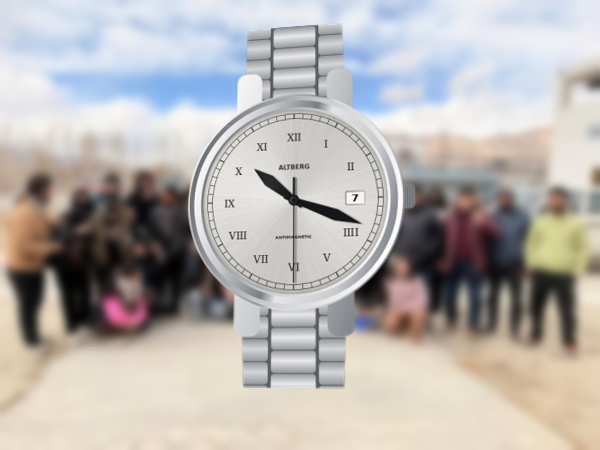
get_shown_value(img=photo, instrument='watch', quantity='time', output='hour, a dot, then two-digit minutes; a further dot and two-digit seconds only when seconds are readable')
10.18.30
